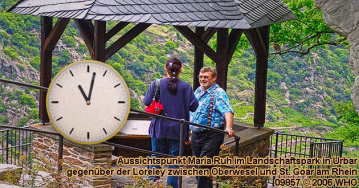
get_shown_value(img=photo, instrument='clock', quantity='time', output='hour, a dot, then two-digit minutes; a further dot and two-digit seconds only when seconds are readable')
11.02
